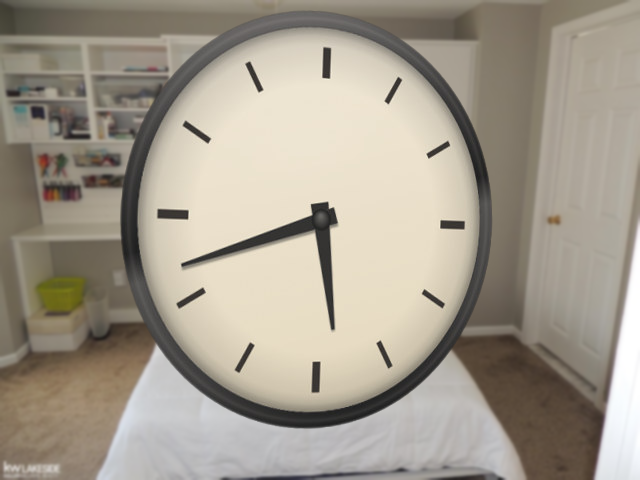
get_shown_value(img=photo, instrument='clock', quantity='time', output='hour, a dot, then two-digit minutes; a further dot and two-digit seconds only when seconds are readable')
5.42
